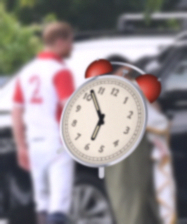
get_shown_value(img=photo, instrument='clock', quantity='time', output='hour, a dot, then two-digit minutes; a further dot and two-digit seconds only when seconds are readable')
5.52
